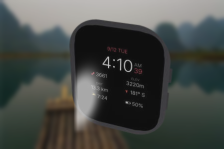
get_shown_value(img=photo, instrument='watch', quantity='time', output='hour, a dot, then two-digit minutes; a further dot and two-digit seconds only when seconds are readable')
4.10
